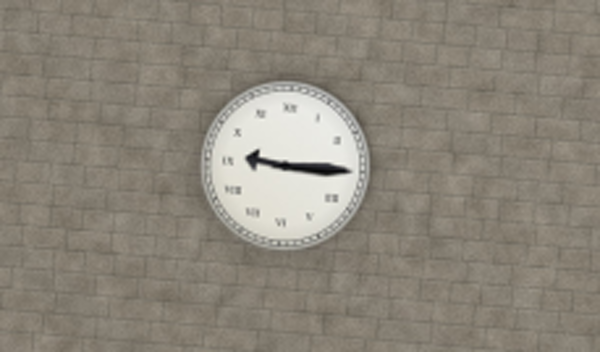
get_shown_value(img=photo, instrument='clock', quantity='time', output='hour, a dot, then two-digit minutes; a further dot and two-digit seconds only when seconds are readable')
9.15
